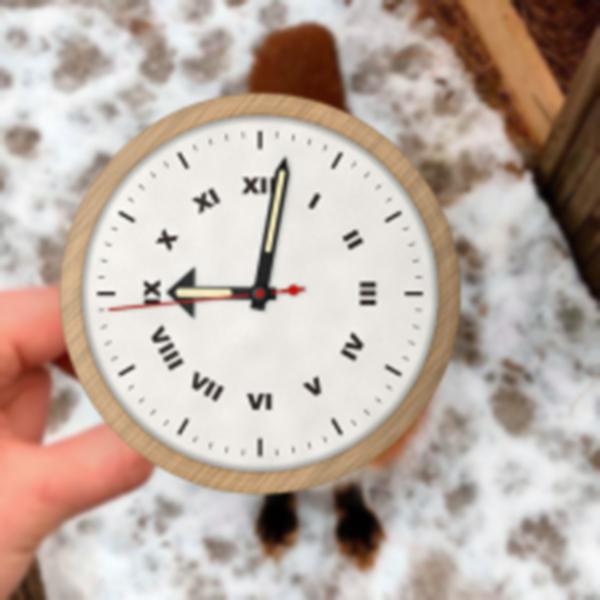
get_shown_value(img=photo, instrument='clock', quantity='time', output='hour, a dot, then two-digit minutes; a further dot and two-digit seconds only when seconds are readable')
9.01.44
